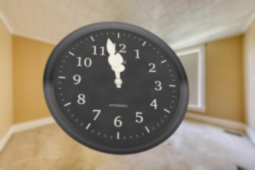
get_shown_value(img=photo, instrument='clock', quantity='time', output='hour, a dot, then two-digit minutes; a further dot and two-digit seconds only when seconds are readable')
11.58
